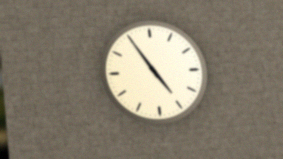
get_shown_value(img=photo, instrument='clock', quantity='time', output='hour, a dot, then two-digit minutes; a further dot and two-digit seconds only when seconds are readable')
4.55
